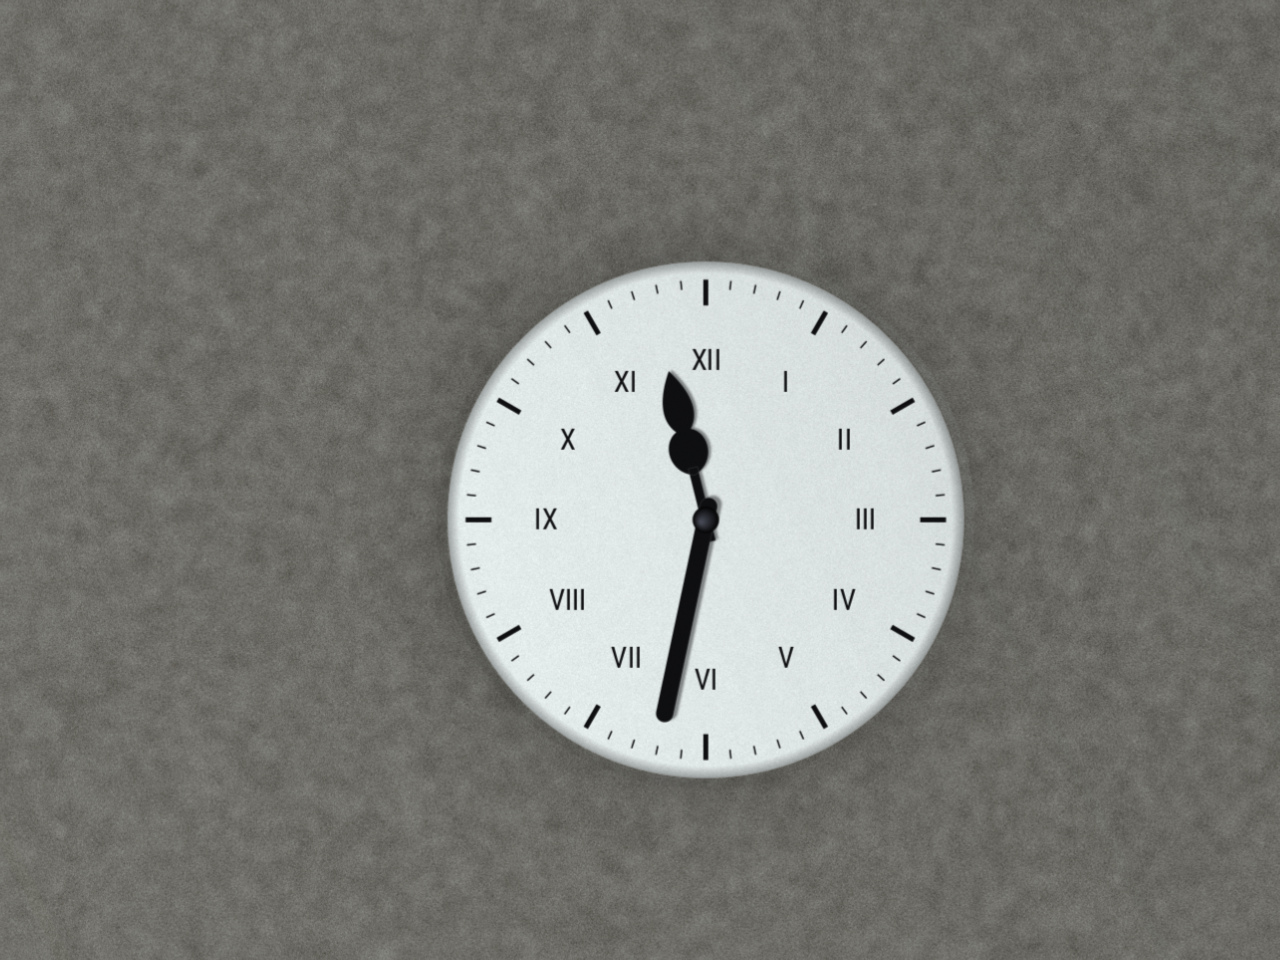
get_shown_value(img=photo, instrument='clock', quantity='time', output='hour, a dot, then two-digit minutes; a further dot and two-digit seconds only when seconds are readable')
11.32
